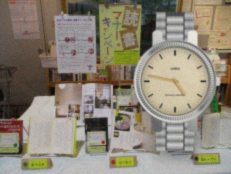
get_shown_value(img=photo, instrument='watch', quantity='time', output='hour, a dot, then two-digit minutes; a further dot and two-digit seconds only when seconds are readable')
4.47
